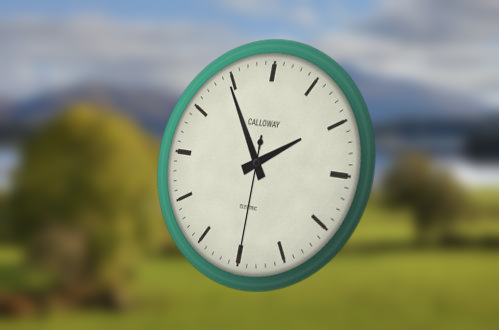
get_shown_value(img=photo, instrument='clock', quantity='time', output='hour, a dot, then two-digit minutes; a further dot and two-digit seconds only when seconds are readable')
1.54.30
